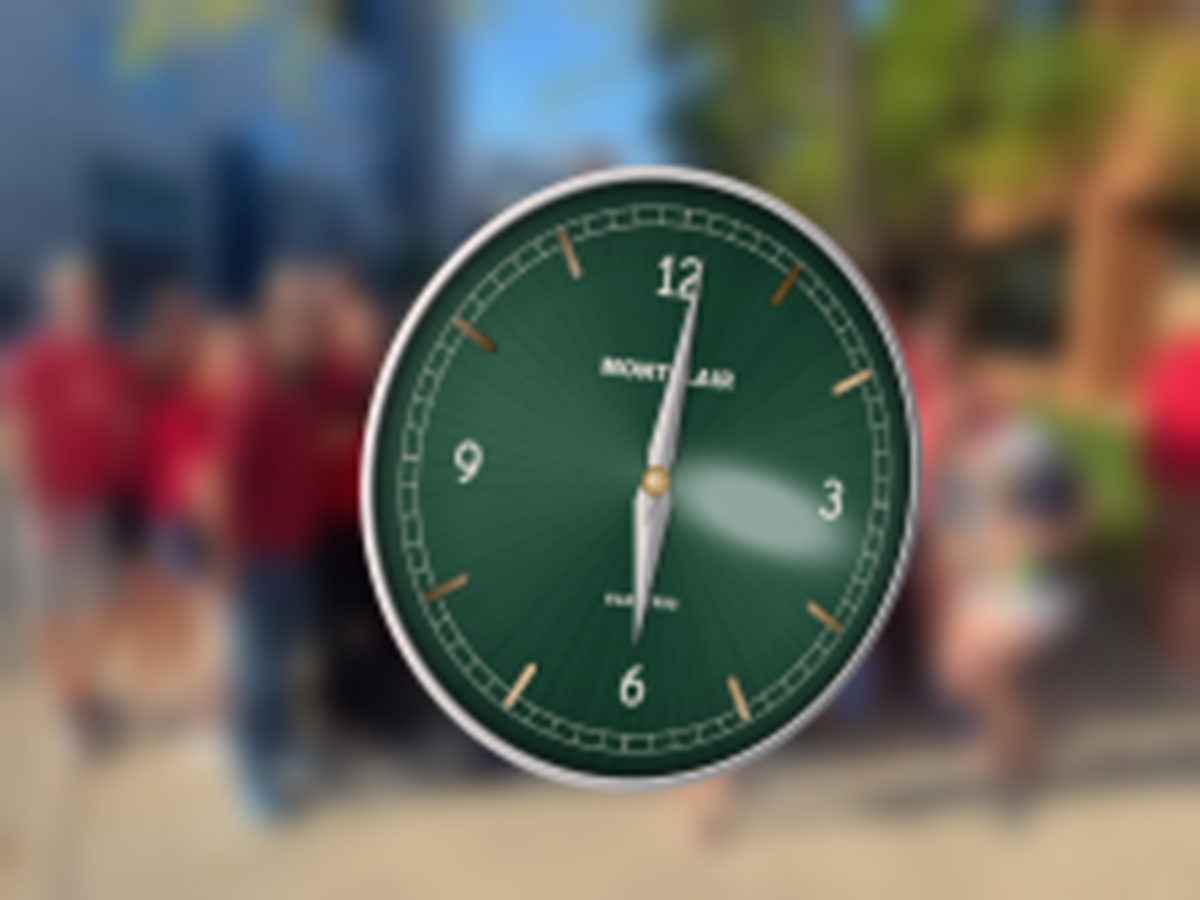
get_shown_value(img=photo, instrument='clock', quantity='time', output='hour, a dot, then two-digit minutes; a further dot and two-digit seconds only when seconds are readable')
6.01
